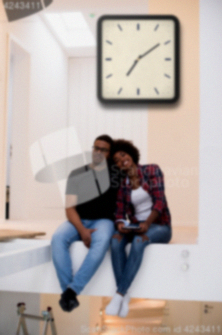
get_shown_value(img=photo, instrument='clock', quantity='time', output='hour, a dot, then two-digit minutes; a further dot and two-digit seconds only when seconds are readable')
7.09
